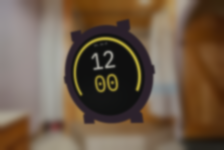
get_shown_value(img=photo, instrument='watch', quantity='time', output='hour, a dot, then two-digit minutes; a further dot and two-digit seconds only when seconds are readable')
12.00
